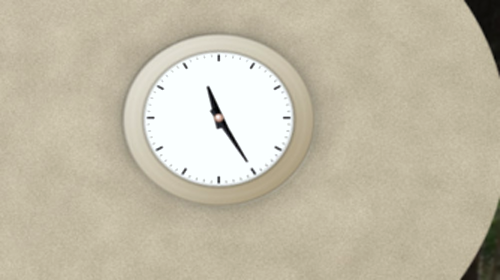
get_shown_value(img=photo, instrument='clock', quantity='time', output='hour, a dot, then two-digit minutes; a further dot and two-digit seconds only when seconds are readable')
11.25
